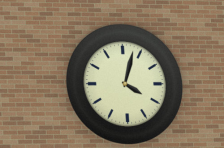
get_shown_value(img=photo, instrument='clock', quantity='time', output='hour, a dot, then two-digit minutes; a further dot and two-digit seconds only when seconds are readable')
4.03
